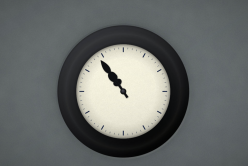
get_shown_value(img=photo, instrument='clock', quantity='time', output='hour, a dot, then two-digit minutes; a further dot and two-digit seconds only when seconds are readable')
10.54
